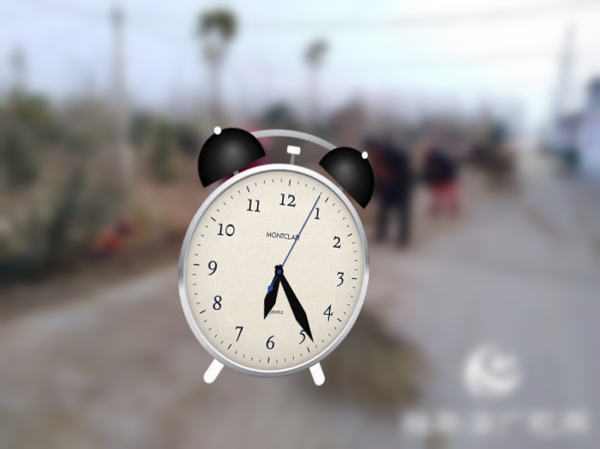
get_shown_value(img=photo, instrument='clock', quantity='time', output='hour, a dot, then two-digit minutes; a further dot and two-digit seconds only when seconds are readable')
6.24.04
